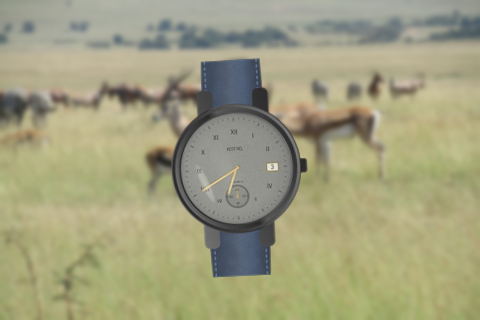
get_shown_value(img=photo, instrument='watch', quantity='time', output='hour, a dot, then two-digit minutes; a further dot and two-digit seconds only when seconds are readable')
6.40
